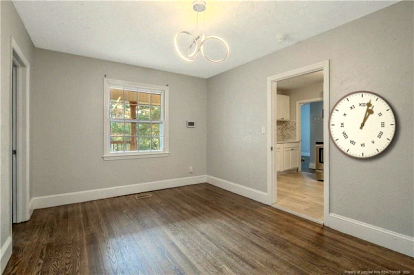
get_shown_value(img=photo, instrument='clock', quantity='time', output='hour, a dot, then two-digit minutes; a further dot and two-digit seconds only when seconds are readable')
1.03
